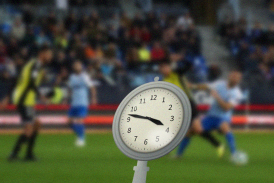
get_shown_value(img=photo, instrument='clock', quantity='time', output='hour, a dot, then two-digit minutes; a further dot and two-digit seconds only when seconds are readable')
3.47
